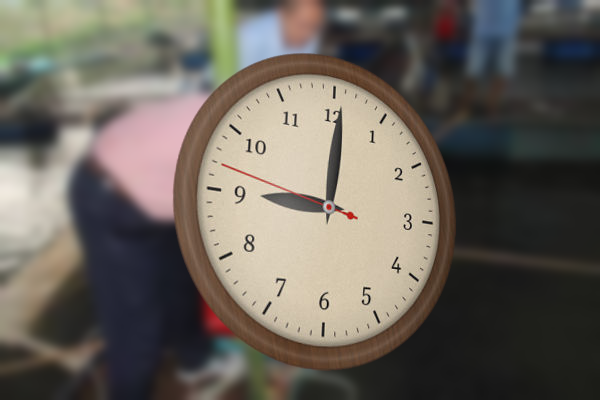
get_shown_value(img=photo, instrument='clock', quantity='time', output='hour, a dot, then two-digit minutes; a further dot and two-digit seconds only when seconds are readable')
9.00.47
